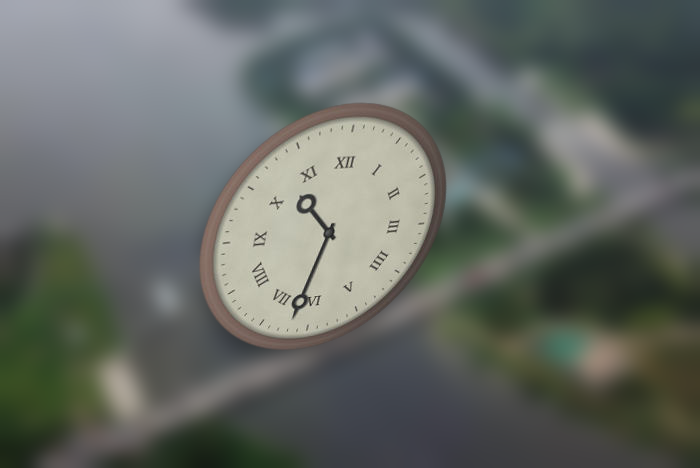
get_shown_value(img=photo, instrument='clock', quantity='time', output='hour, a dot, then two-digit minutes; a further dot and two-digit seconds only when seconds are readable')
10.32
